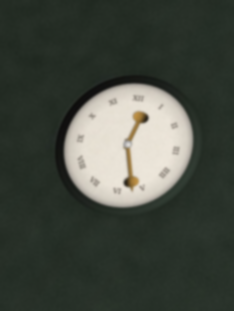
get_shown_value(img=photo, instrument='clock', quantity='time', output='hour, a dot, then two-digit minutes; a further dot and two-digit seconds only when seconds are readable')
12.27
